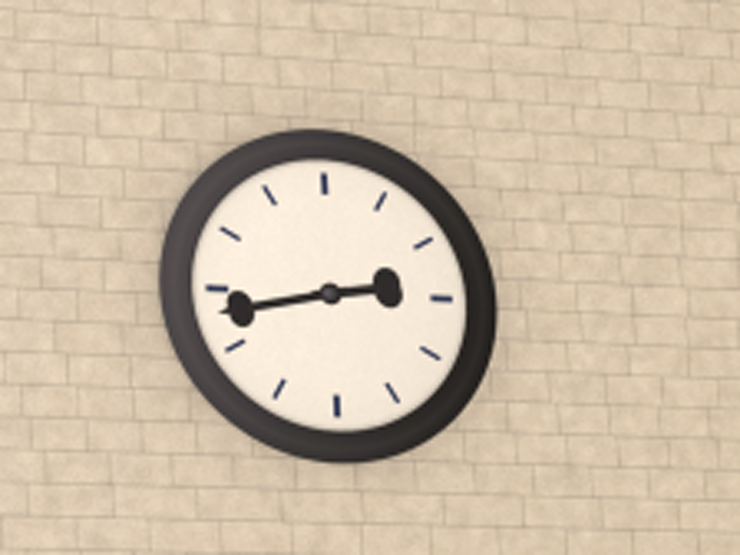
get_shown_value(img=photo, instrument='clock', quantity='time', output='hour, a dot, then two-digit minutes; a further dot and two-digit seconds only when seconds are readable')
2.43
